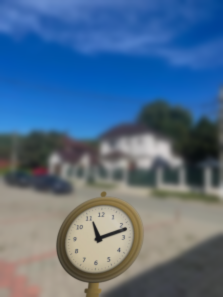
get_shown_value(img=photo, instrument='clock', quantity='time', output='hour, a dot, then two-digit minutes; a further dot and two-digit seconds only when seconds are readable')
11.12
